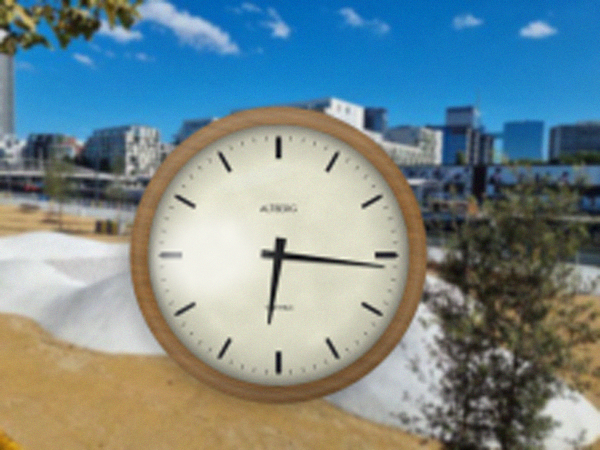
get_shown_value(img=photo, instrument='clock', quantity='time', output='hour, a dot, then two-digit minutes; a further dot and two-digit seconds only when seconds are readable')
6.16
